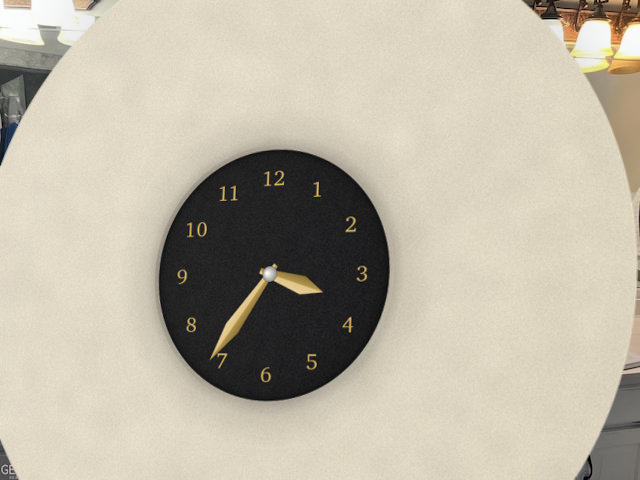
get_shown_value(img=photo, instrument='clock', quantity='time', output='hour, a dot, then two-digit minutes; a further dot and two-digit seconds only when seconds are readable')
3.36
